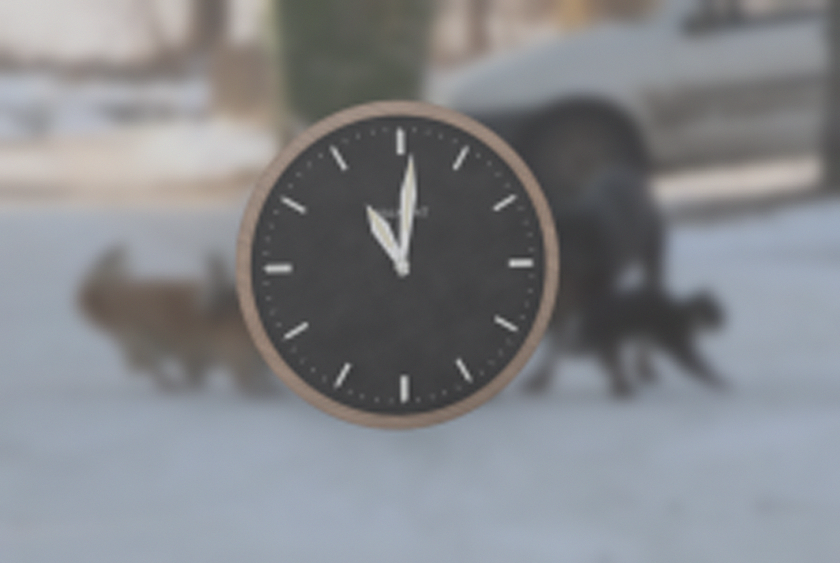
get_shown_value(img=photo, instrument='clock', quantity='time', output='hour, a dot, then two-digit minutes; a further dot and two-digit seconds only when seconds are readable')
11.01
